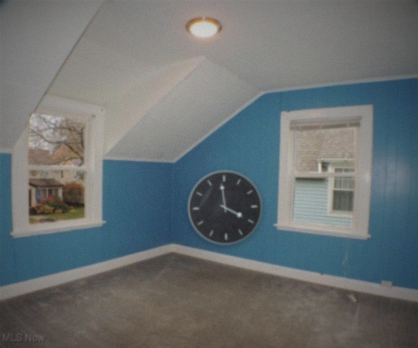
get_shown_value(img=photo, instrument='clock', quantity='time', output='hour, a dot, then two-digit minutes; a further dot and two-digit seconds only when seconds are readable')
3.59
